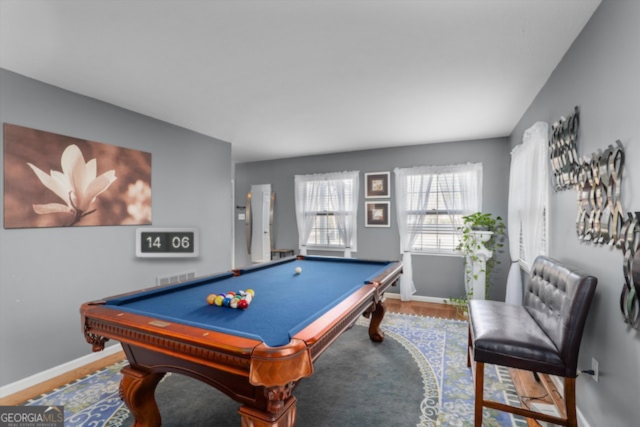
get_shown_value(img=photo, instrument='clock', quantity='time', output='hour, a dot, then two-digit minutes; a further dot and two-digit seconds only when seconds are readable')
14.06
